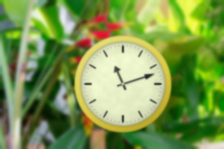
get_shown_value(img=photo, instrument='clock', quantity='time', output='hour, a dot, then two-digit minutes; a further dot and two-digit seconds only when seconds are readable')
11.12
